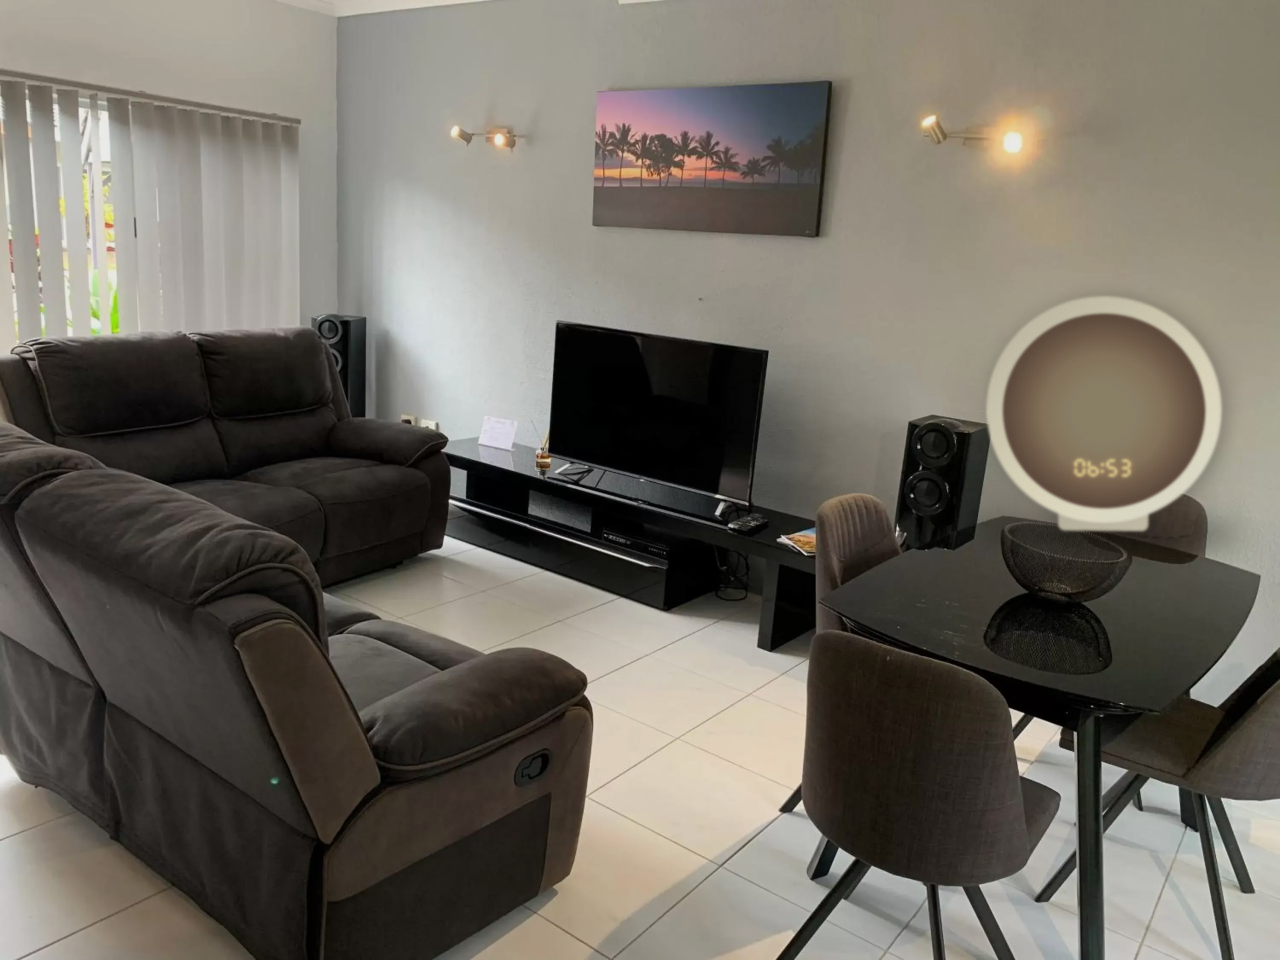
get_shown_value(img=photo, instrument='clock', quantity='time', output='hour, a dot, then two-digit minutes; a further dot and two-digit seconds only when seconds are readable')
6.53
